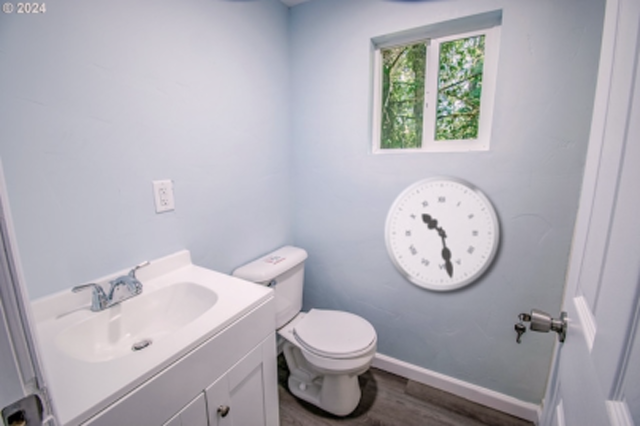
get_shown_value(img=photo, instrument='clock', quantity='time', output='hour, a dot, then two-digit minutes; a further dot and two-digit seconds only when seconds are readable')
10.28
